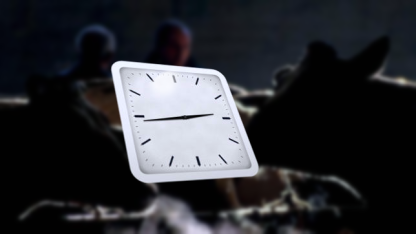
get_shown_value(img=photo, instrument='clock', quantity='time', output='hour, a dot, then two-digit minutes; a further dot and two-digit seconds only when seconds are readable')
2.44
